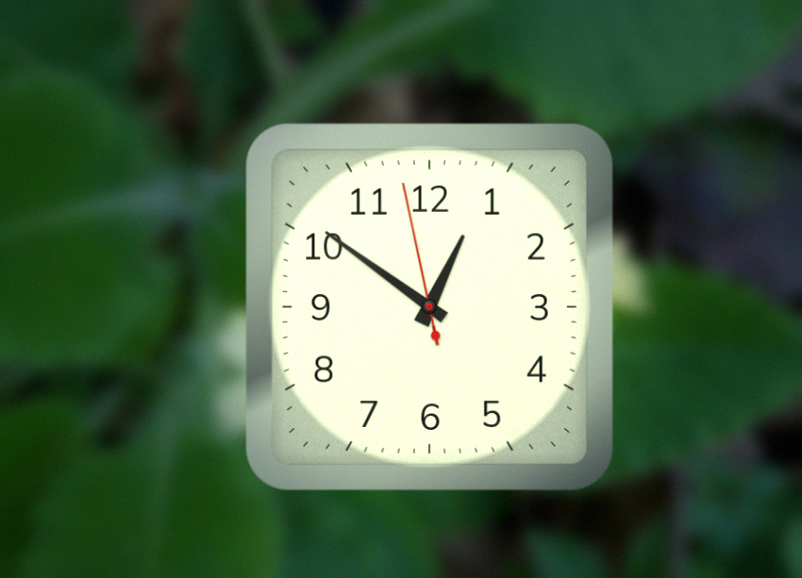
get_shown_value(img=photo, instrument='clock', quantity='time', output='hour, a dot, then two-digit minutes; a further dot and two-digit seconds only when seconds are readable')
12.50.58
